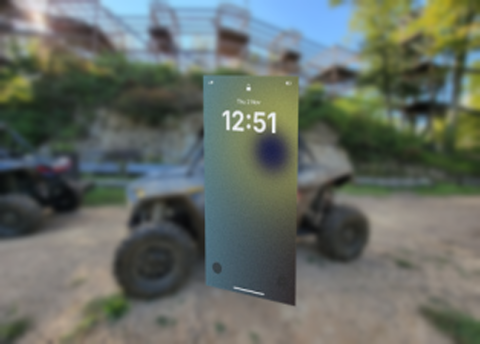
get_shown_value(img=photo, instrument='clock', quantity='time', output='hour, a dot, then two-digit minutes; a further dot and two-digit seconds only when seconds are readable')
12.51
